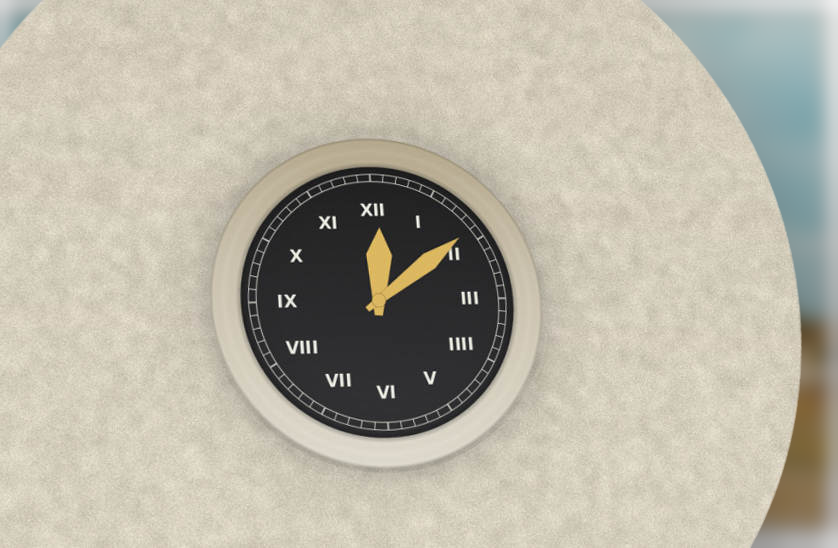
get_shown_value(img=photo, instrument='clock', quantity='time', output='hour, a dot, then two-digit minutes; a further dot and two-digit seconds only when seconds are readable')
12.09
